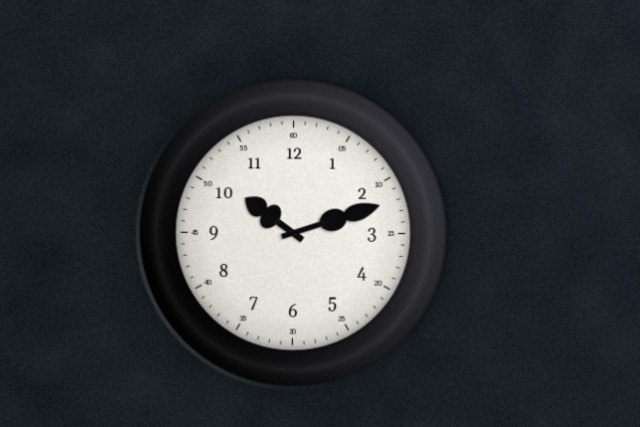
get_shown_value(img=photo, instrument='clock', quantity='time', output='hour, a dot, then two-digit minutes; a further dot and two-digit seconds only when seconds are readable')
10.12
